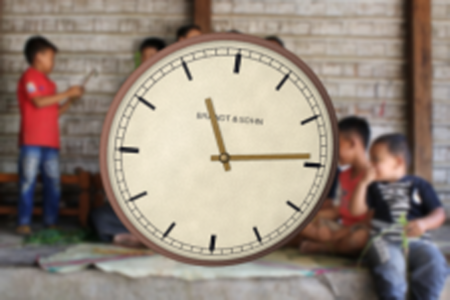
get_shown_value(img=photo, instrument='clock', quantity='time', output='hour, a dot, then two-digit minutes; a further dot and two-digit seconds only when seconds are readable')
11.14
